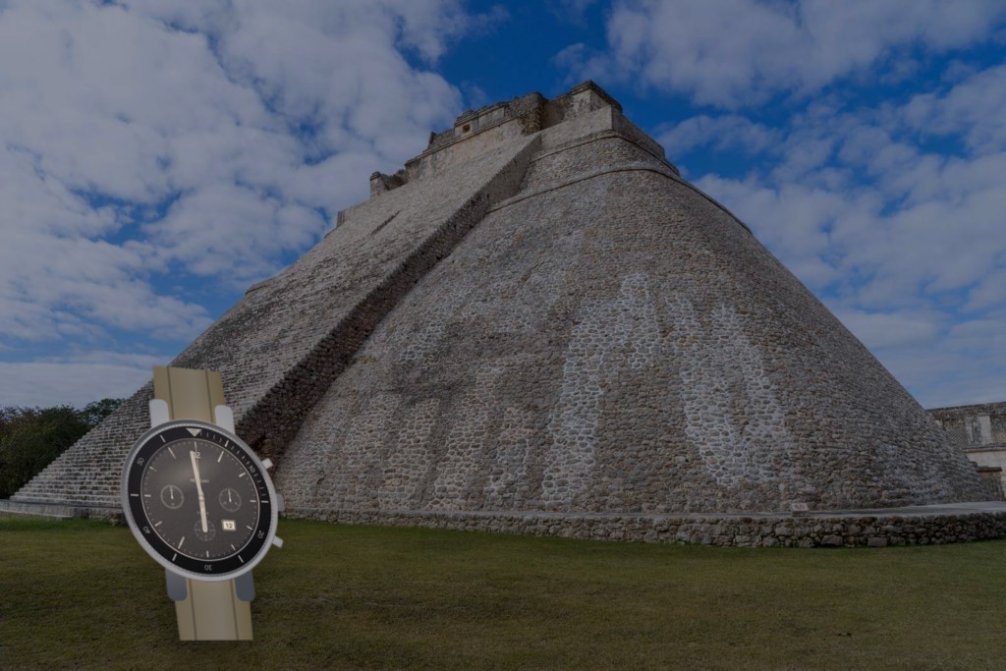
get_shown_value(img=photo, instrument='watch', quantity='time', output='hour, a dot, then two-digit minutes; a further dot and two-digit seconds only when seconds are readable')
5.59
